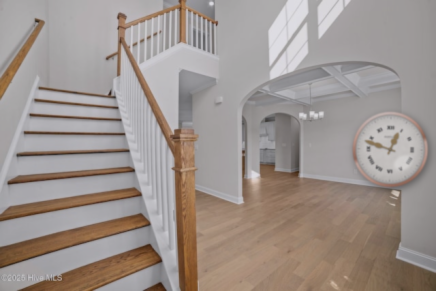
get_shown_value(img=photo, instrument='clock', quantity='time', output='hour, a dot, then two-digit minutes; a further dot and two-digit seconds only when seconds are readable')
12.48
